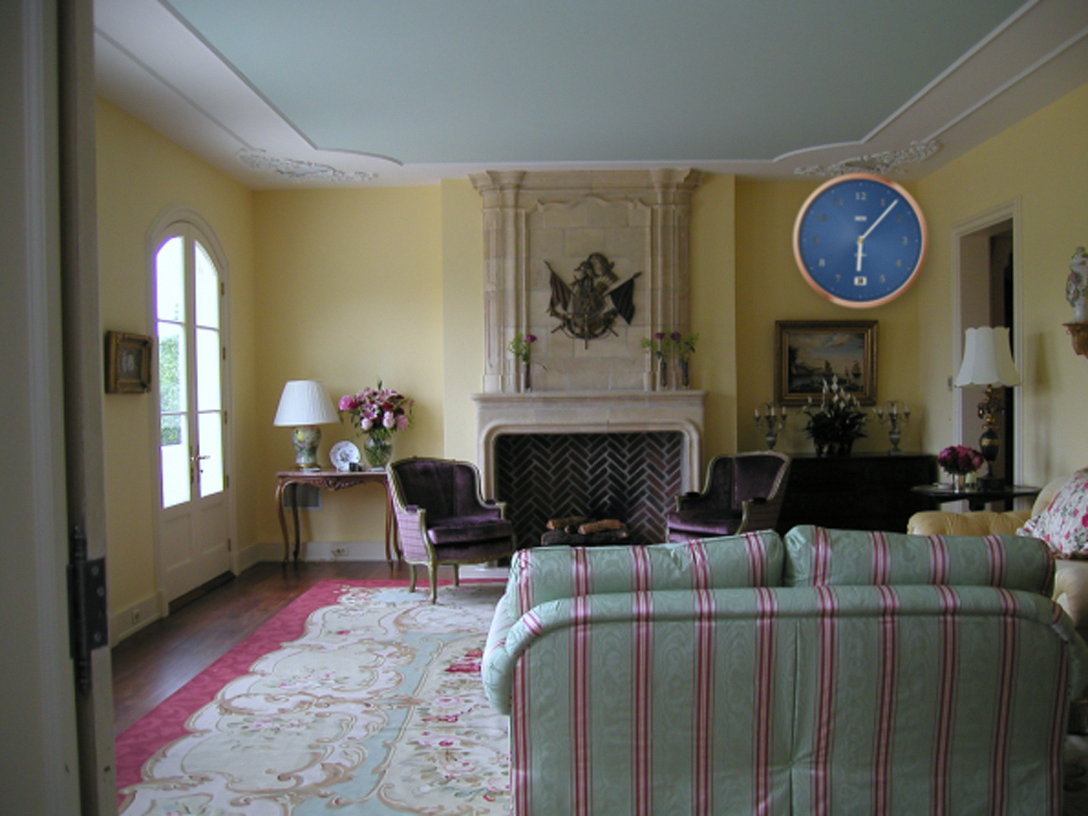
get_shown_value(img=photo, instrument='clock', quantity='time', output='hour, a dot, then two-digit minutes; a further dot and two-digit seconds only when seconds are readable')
6.07
